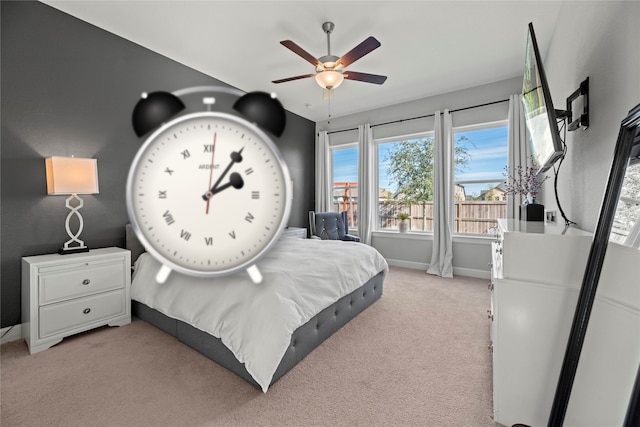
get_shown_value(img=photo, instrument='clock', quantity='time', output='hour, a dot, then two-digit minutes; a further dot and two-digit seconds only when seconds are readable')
2.06.01
